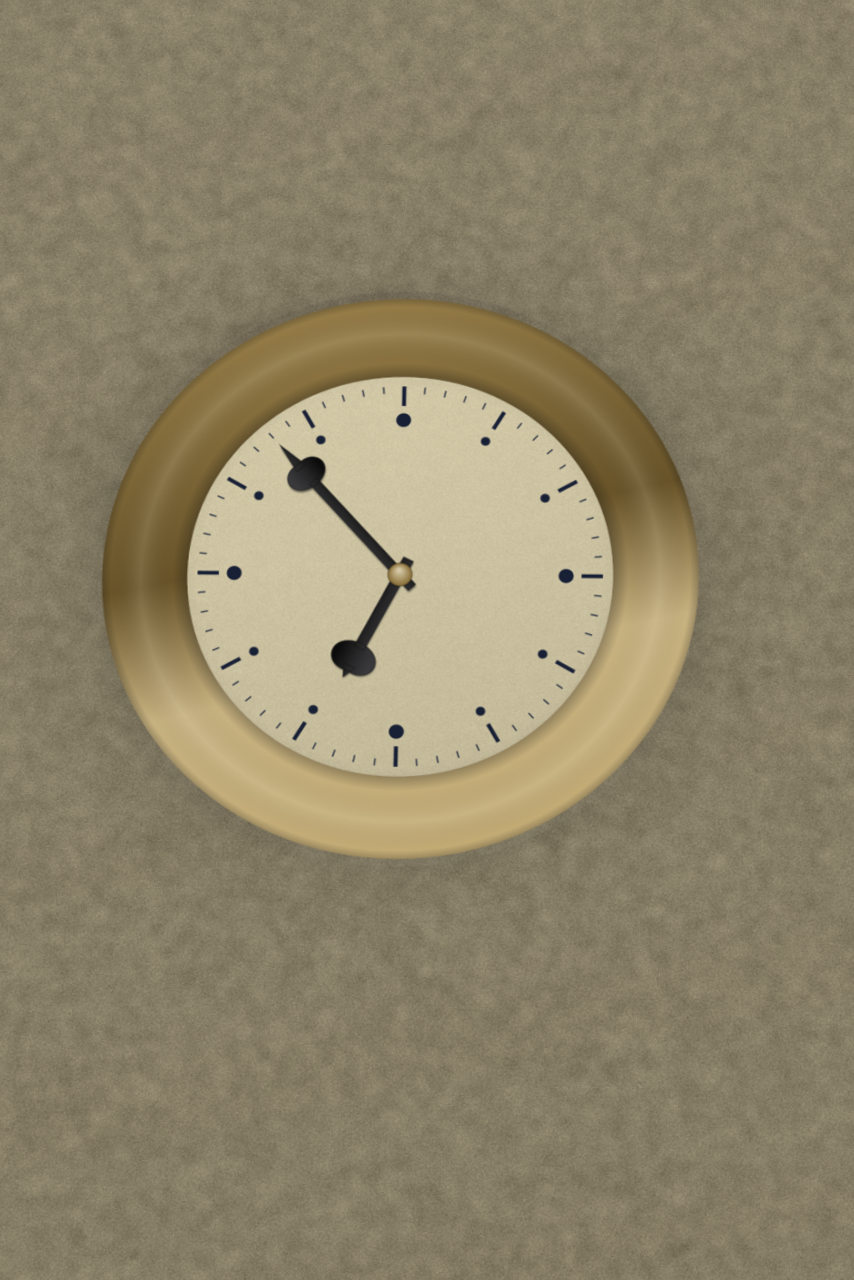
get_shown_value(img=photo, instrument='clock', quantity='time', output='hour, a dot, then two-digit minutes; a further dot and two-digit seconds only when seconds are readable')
6.53
